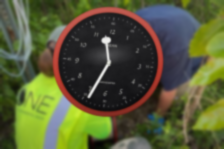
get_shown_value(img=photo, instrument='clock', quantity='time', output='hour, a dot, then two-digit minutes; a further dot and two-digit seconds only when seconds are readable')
11.34
